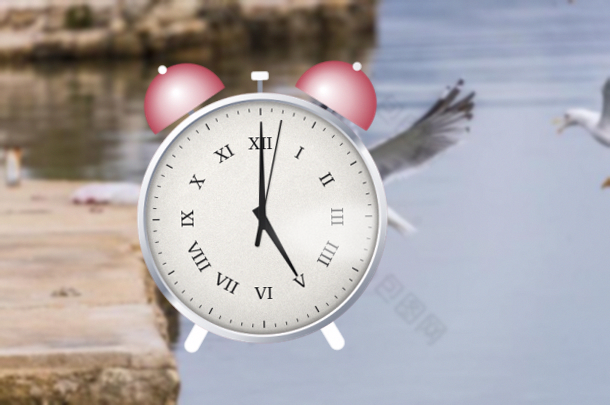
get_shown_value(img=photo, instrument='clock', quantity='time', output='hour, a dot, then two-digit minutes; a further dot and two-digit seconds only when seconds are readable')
5.00.02
